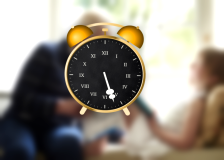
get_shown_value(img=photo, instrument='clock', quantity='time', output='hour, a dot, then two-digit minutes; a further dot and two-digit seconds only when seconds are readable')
5.27
